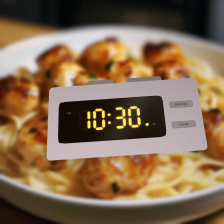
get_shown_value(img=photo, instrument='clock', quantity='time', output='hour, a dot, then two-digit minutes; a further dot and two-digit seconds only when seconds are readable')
10.30
